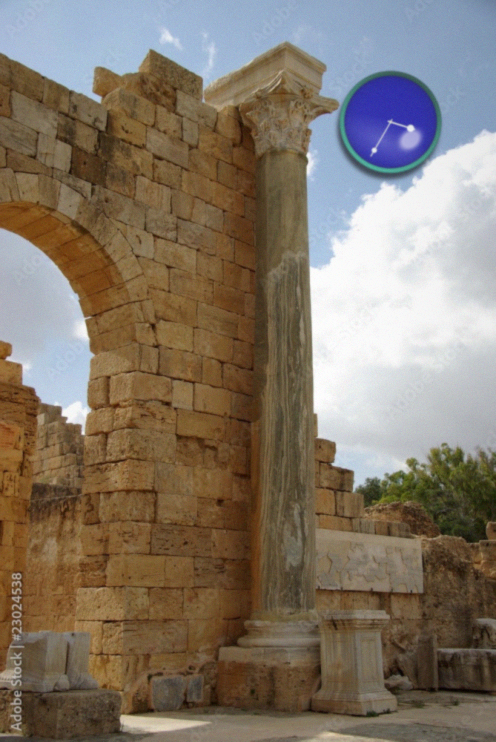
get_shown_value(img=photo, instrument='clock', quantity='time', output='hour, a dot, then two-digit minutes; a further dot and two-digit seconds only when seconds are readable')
3.35
